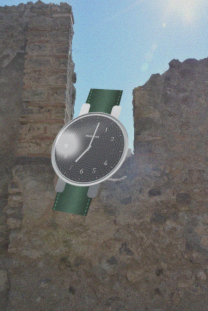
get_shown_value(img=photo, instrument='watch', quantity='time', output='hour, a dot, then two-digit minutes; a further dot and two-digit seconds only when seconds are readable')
7.01
